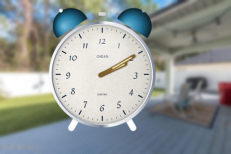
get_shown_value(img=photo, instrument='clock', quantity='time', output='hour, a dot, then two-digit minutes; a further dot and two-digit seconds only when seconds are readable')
2.10
